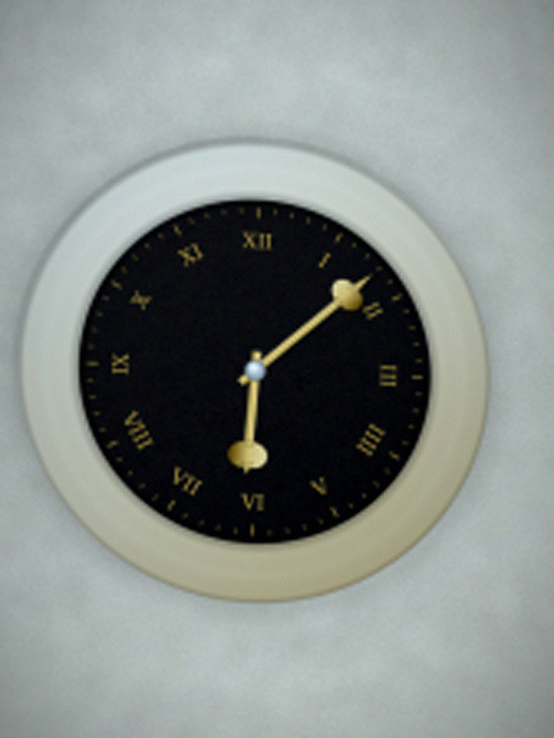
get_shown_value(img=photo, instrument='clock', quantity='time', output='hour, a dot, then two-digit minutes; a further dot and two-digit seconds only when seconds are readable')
6.08
